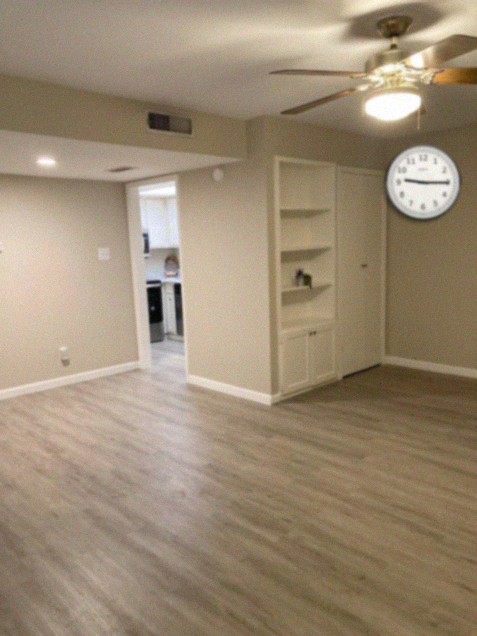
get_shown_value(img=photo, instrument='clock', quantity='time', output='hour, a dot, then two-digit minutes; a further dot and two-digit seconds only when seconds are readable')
9.15
